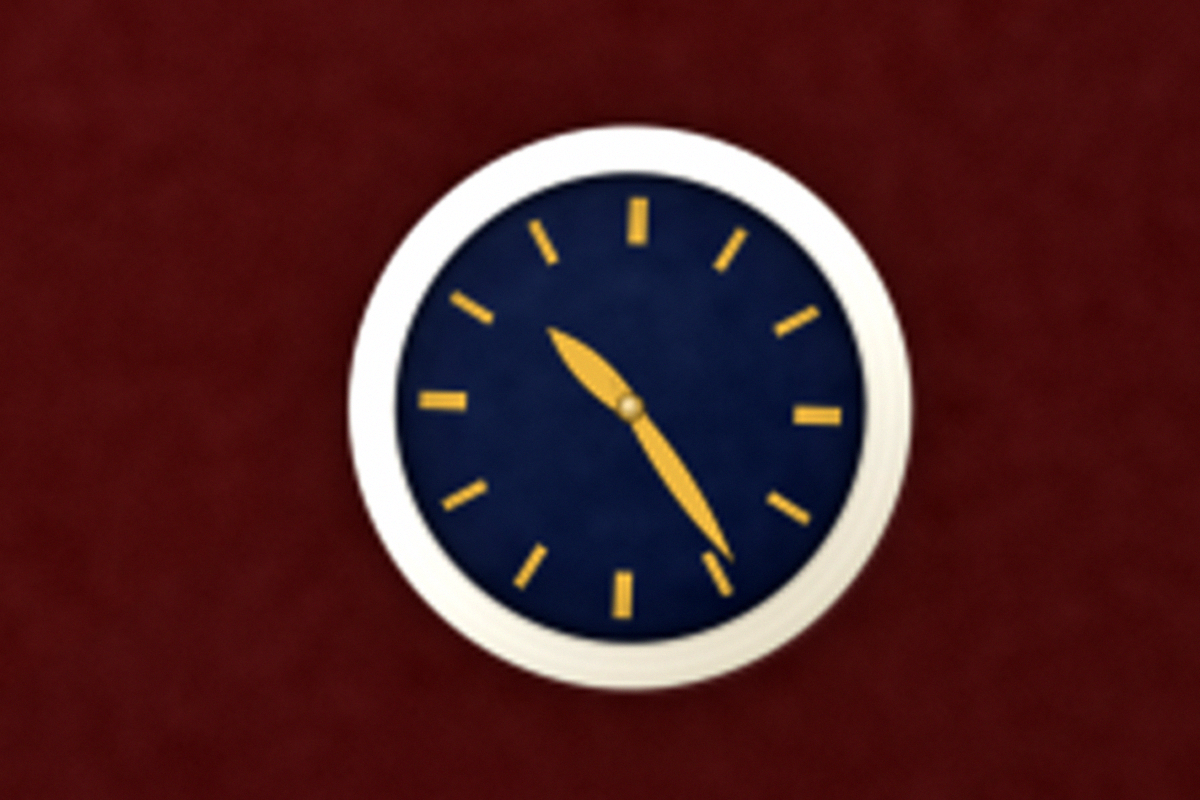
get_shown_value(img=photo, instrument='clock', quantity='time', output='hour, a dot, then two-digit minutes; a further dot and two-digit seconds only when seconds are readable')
10.24
